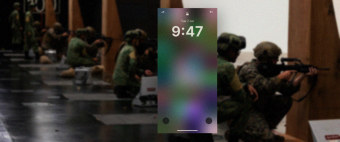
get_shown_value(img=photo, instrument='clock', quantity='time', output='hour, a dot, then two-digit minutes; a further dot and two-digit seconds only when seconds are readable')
9.47
